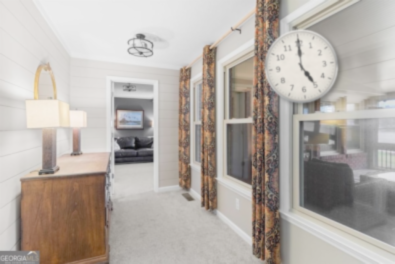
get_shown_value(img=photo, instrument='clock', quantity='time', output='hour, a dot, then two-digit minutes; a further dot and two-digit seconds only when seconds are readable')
5.00
